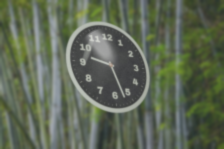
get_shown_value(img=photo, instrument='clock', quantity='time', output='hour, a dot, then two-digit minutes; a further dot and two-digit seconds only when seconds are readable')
9.27
